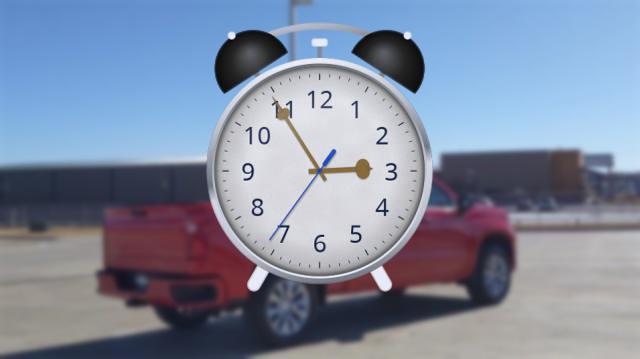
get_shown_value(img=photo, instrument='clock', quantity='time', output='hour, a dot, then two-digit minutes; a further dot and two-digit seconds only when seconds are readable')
2.54.36
